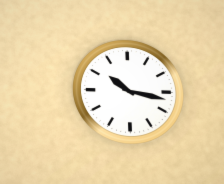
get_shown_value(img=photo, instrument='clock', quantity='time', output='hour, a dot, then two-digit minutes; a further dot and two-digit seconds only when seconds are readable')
10.17
